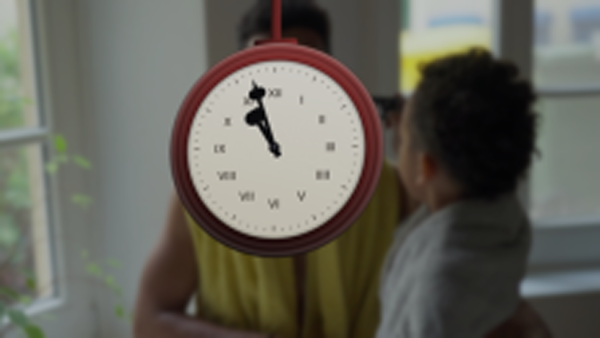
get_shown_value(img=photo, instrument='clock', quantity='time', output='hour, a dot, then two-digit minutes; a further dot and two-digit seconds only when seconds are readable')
10.57
